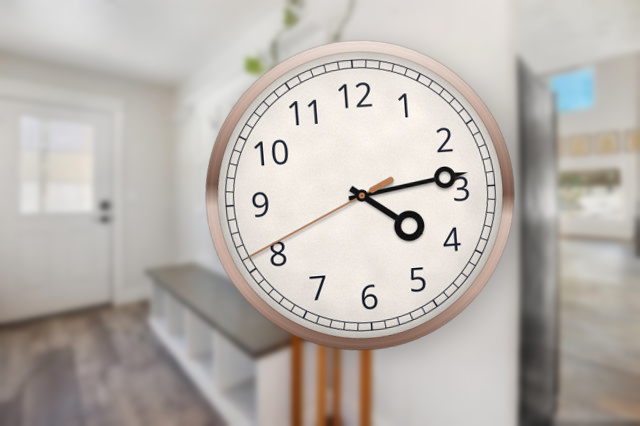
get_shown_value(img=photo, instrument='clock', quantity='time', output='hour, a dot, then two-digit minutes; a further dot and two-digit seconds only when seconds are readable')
4.13.41
